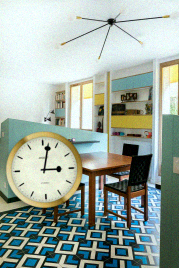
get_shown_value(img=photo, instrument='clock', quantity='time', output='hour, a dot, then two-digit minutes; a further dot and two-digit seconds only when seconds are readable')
3.02
